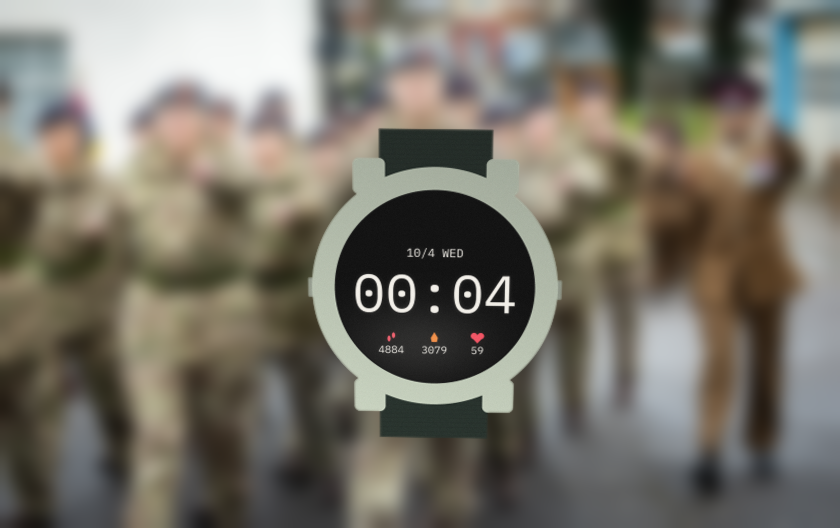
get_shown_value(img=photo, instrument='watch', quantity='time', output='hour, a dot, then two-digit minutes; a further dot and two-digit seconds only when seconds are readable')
0.04
